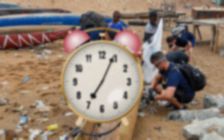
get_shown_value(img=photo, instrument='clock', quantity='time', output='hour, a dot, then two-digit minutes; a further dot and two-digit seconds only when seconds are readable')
7.04
